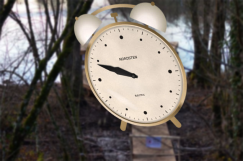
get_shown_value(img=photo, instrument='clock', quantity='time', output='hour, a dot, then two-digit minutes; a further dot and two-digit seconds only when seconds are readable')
9.49
